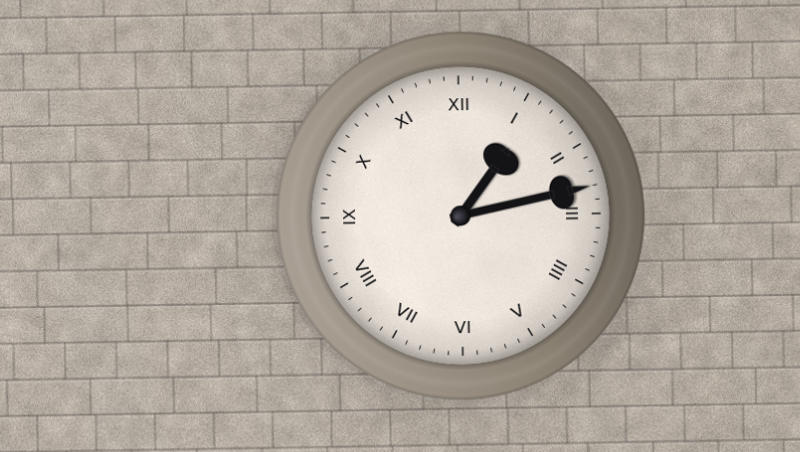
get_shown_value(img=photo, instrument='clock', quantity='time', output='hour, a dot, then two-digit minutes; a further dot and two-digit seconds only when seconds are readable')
1.13
